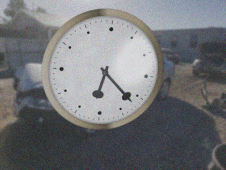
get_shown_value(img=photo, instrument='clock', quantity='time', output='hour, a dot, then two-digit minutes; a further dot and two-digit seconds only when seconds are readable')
6.22
